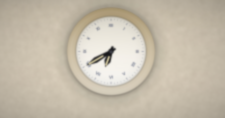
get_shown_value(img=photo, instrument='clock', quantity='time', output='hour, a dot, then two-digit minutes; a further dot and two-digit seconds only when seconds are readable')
6.40
